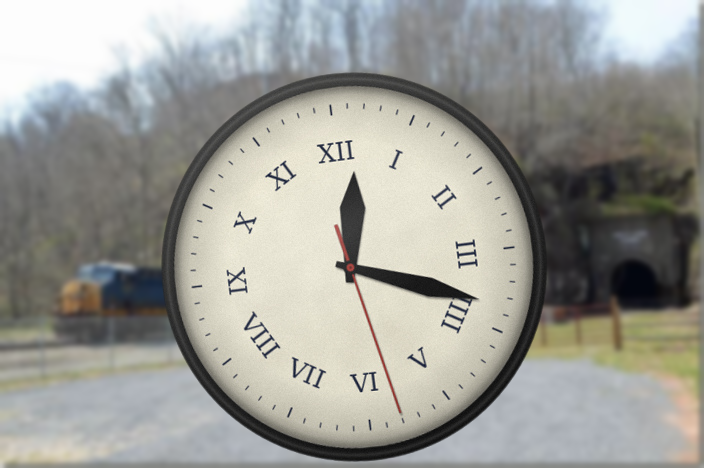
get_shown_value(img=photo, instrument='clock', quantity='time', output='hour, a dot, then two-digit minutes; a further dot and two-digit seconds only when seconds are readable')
12.18.28
